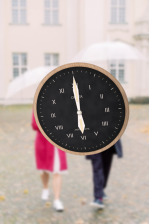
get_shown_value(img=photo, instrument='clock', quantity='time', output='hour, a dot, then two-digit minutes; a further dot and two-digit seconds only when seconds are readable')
6.00
